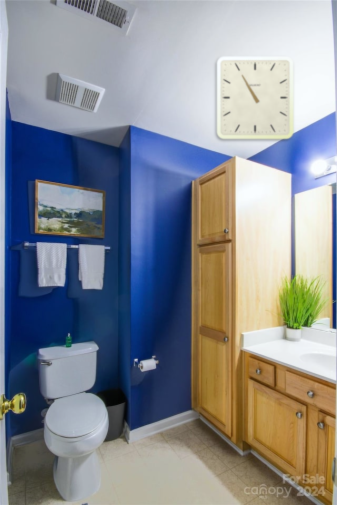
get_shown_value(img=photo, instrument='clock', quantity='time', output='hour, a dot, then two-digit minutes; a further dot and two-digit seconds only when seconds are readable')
10.55
